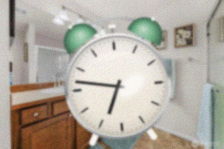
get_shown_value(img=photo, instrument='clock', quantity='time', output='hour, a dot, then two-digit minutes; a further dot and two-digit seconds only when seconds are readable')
6.47
